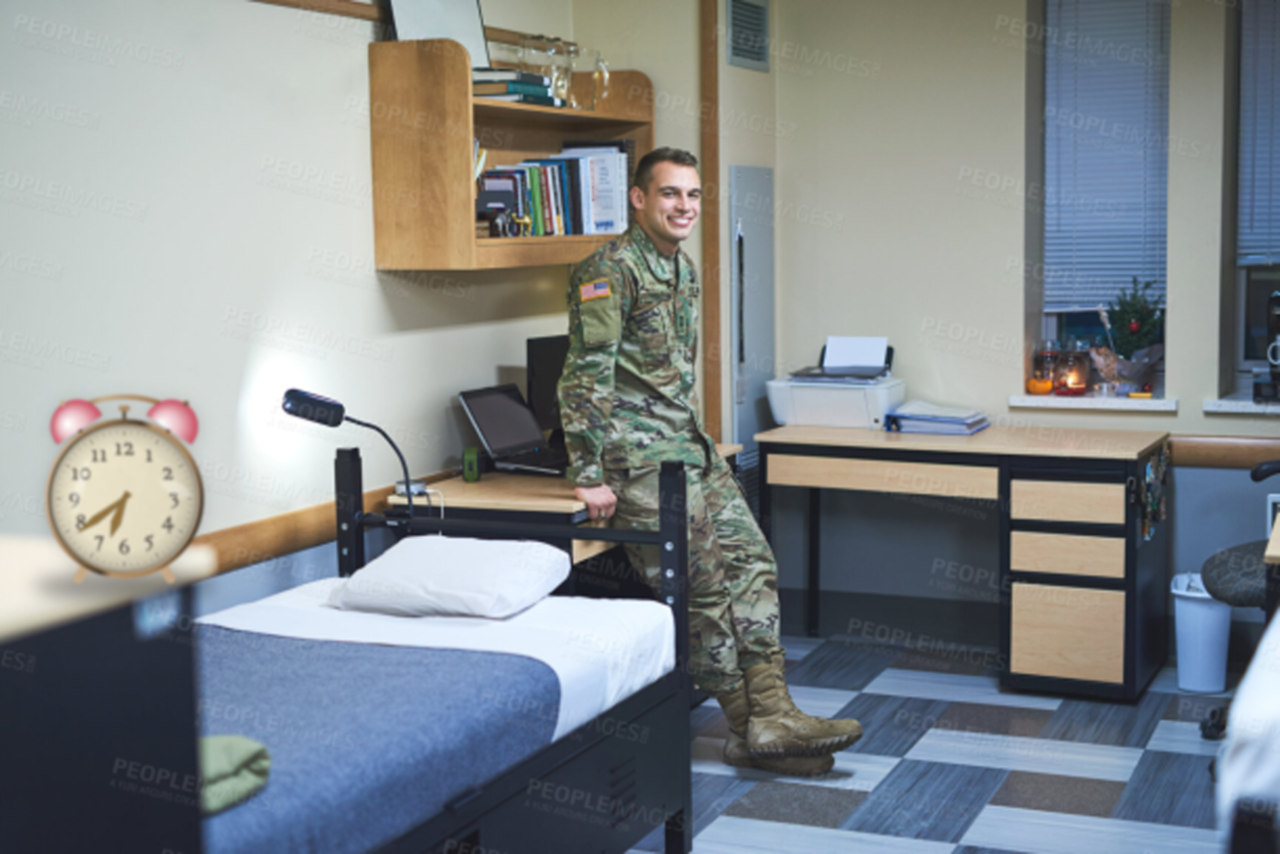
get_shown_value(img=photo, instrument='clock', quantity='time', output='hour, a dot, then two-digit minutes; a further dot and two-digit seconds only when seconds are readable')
6.39
